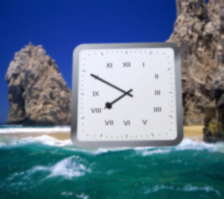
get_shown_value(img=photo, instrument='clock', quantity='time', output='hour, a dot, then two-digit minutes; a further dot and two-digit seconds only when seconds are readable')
7.50
